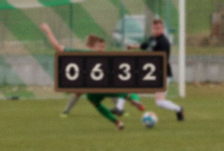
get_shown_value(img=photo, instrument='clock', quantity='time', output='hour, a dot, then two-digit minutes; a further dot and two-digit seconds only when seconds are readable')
6.32
